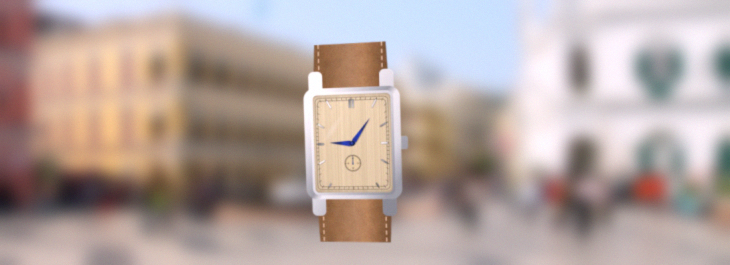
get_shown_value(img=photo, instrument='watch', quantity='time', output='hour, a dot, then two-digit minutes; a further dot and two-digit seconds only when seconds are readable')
9.06
